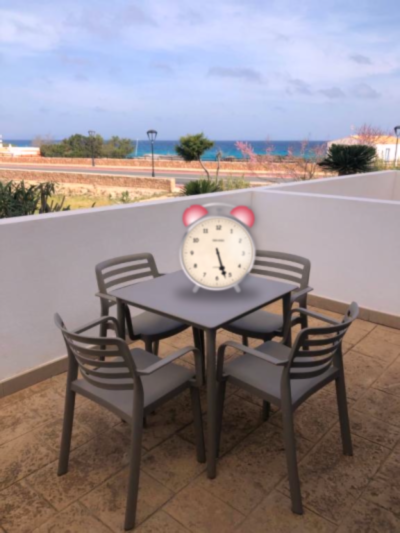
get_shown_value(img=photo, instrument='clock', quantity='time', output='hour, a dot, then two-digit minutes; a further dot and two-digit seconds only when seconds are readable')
5.27
